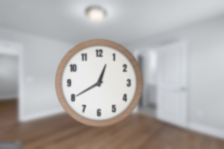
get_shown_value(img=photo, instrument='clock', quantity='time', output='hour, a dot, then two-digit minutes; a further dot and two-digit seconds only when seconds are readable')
12.40
